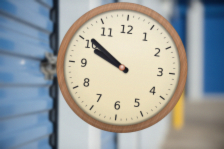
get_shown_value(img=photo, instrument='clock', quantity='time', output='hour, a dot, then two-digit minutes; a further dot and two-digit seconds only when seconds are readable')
9.51
